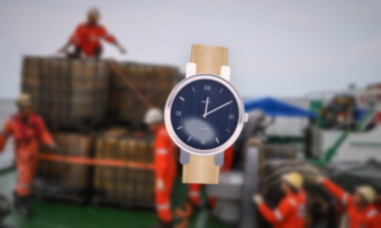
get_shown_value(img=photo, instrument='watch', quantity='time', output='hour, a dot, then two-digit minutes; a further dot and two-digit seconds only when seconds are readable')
12.10
